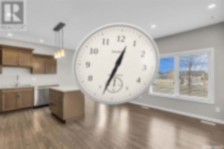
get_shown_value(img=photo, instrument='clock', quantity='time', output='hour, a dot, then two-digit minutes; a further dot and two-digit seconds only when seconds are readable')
12.33
